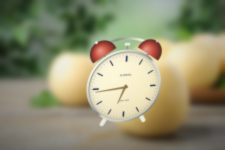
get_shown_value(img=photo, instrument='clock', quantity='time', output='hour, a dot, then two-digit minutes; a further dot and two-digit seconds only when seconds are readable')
6.44
